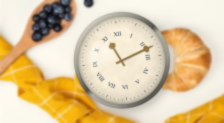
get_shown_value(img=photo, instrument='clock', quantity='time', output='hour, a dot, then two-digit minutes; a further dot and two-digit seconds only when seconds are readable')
11.12
